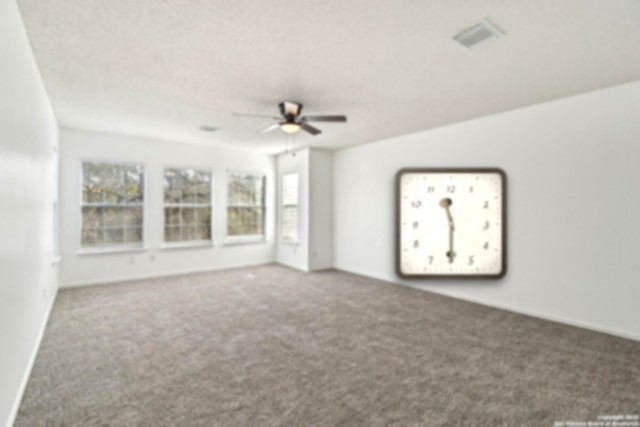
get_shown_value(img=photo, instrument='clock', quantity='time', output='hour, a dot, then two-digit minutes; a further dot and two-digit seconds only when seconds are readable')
11.30
